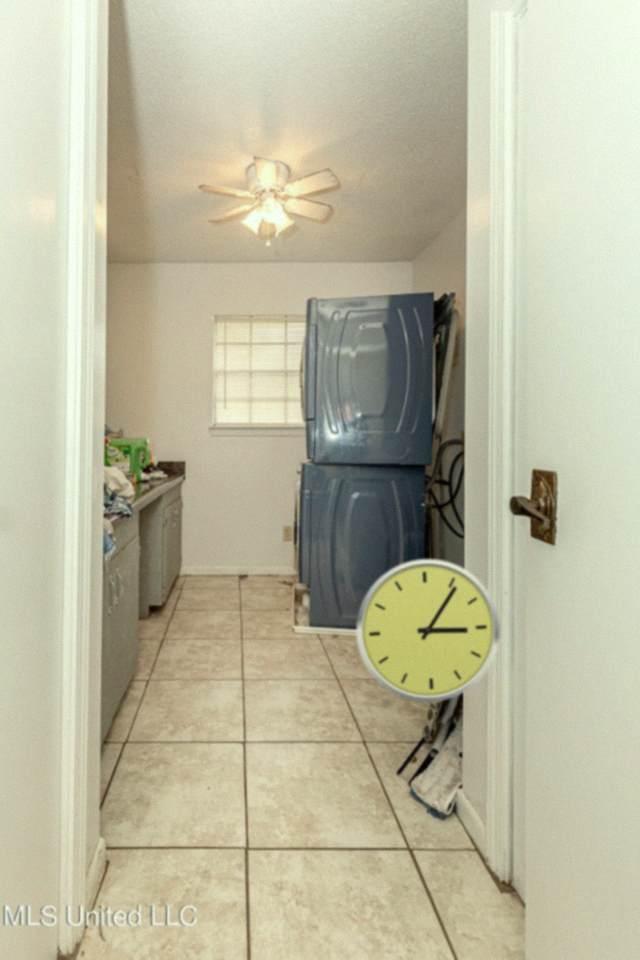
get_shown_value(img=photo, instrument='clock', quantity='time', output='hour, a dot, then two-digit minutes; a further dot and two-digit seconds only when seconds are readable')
3.06
